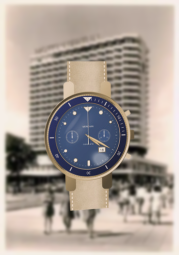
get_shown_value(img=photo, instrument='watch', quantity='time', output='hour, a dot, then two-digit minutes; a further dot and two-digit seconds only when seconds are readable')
4.20
